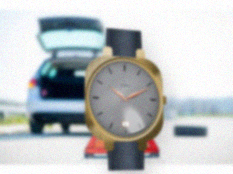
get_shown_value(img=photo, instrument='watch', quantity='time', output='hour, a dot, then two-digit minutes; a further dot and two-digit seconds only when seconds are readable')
10.11
